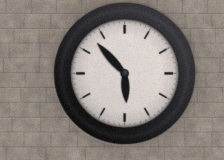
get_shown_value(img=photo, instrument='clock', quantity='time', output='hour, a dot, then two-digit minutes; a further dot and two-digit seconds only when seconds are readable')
5.53
